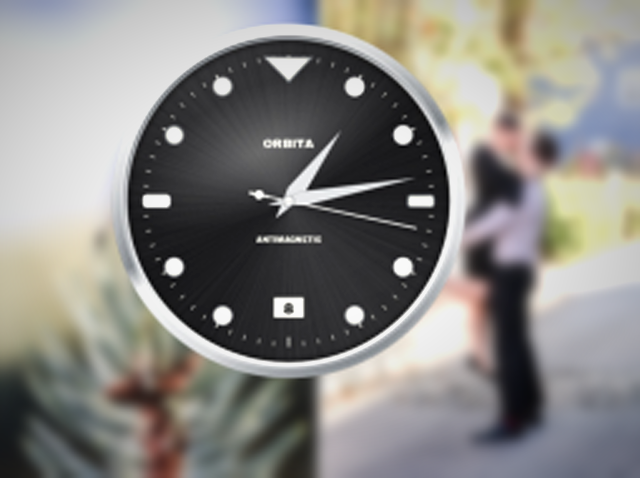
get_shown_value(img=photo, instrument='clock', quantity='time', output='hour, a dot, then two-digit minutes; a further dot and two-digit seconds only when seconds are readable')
1.13.17
